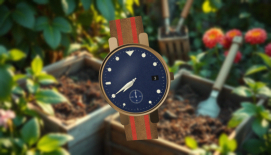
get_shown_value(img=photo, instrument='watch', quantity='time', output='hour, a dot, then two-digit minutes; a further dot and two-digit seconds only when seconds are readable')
7.40
